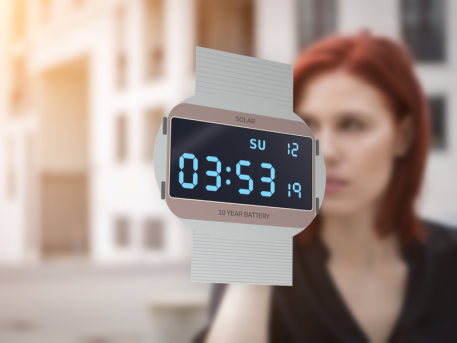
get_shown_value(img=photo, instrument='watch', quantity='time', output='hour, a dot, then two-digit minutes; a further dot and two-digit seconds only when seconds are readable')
3.53.19
